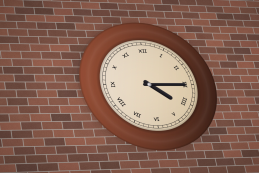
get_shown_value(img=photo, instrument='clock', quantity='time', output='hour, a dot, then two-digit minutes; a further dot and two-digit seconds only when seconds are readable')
4.15
